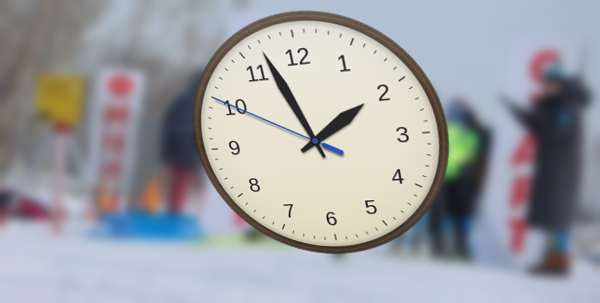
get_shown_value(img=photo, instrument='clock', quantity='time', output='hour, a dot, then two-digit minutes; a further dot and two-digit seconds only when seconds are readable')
1.56.50
